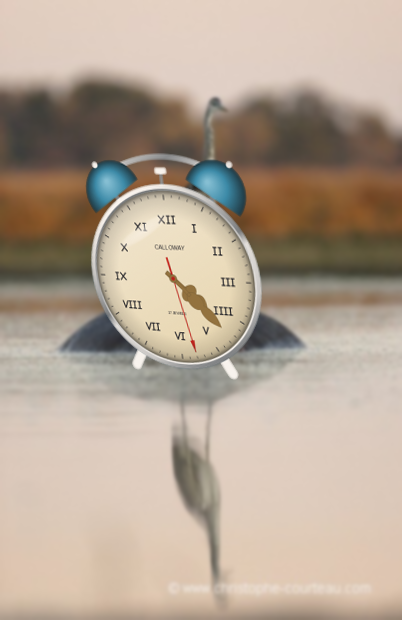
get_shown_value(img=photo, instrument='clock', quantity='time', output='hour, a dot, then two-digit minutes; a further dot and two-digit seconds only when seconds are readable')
4.22.28
